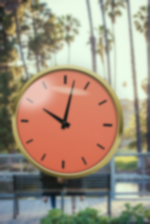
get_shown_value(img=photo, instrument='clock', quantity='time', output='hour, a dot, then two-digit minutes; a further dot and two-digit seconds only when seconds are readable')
10.02
